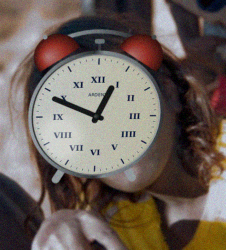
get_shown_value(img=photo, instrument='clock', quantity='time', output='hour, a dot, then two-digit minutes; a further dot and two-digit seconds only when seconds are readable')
12.49
